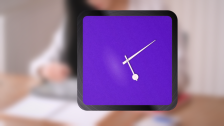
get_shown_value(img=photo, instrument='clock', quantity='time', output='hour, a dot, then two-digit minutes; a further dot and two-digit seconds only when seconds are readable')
5.09
